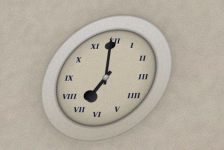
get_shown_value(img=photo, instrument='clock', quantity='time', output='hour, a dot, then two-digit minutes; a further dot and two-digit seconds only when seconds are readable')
6.59
